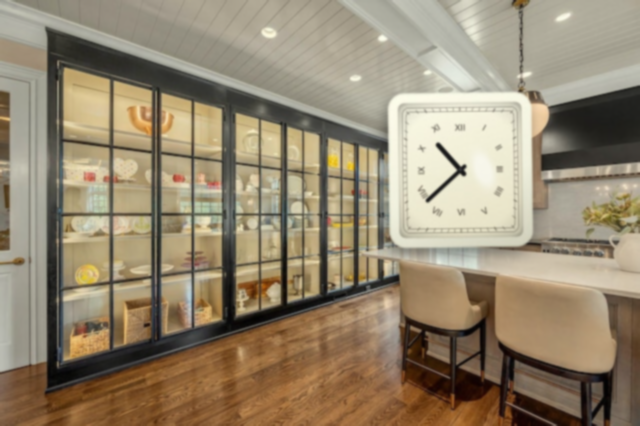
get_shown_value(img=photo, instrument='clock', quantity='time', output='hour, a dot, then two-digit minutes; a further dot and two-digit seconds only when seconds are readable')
10.38
